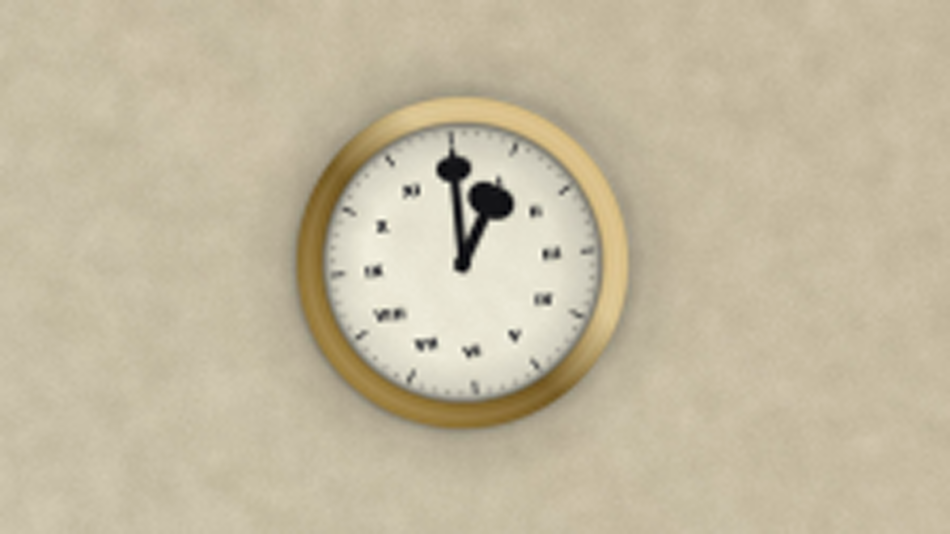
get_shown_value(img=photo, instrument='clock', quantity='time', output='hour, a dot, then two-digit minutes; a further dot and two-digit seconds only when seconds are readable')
1.00
